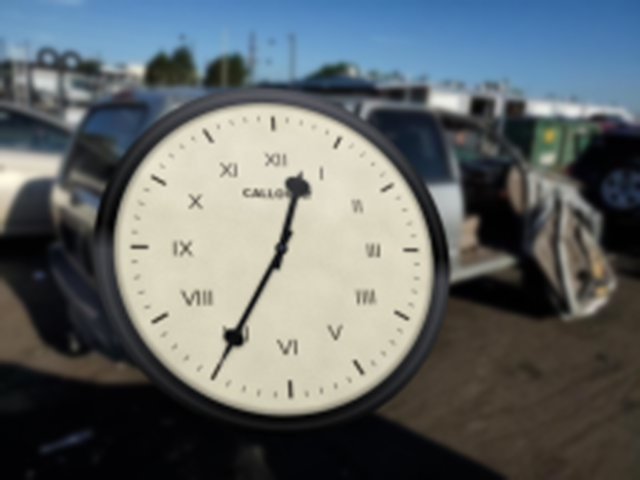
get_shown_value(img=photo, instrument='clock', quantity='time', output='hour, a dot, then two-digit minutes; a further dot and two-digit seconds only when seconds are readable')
12.35
